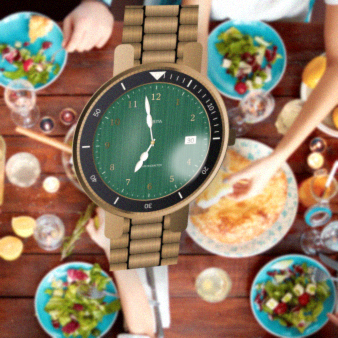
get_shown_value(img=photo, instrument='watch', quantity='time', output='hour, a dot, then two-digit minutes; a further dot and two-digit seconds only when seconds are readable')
6.58
